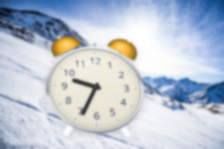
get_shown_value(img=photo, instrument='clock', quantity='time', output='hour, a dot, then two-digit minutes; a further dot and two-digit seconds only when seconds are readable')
9.34
